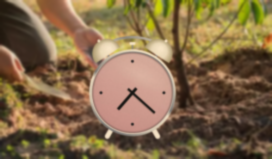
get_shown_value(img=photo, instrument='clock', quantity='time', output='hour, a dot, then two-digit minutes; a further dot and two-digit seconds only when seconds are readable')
7.22
